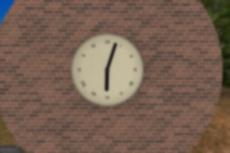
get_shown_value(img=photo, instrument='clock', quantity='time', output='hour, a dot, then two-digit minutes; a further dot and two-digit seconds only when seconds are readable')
6.03
